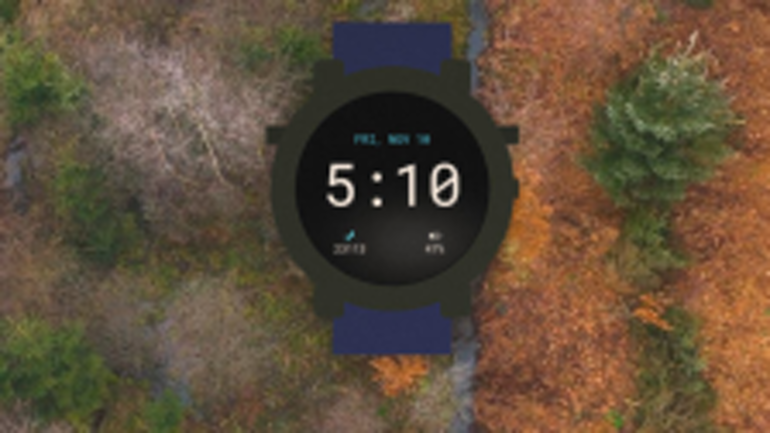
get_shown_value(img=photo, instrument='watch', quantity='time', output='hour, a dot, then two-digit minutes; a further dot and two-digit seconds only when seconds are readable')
5.10
